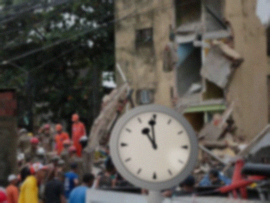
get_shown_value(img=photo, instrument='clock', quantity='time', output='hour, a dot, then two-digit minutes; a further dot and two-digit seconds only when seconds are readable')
10.59
